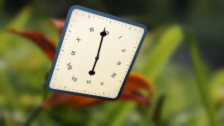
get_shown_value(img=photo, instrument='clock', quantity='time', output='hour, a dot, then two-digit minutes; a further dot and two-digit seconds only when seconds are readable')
5.59
